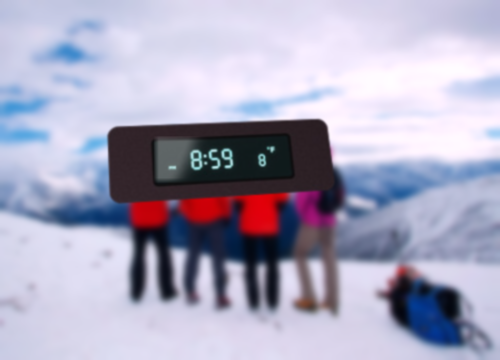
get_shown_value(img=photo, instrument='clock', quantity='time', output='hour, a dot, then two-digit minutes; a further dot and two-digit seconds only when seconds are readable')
8.59
